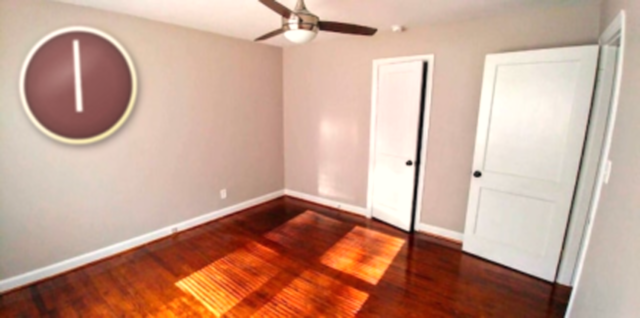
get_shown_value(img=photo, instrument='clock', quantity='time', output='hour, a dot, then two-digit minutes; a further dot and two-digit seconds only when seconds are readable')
6.00
